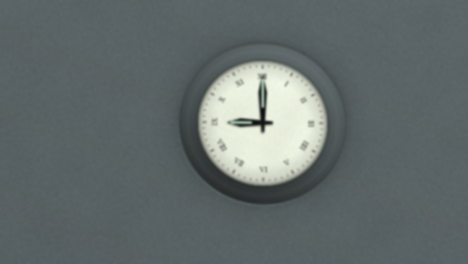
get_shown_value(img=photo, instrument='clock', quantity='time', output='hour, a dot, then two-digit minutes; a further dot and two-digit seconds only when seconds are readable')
9.00
